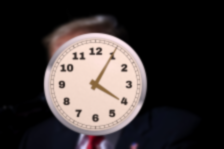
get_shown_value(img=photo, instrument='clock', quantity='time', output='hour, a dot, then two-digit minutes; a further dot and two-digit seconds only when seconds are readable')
4.05
